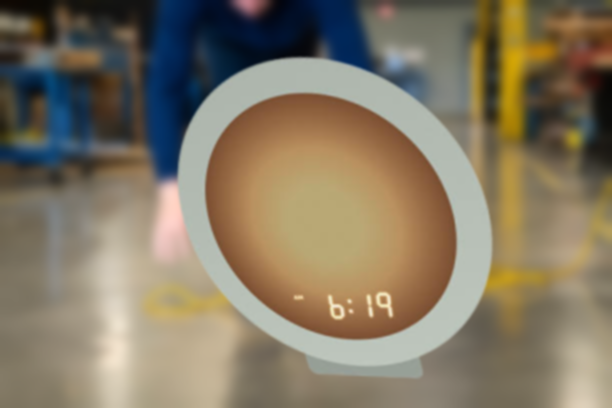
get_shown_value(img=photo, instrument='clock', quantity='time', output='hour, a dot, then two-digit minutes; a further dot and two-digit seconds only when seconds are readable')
6.19
